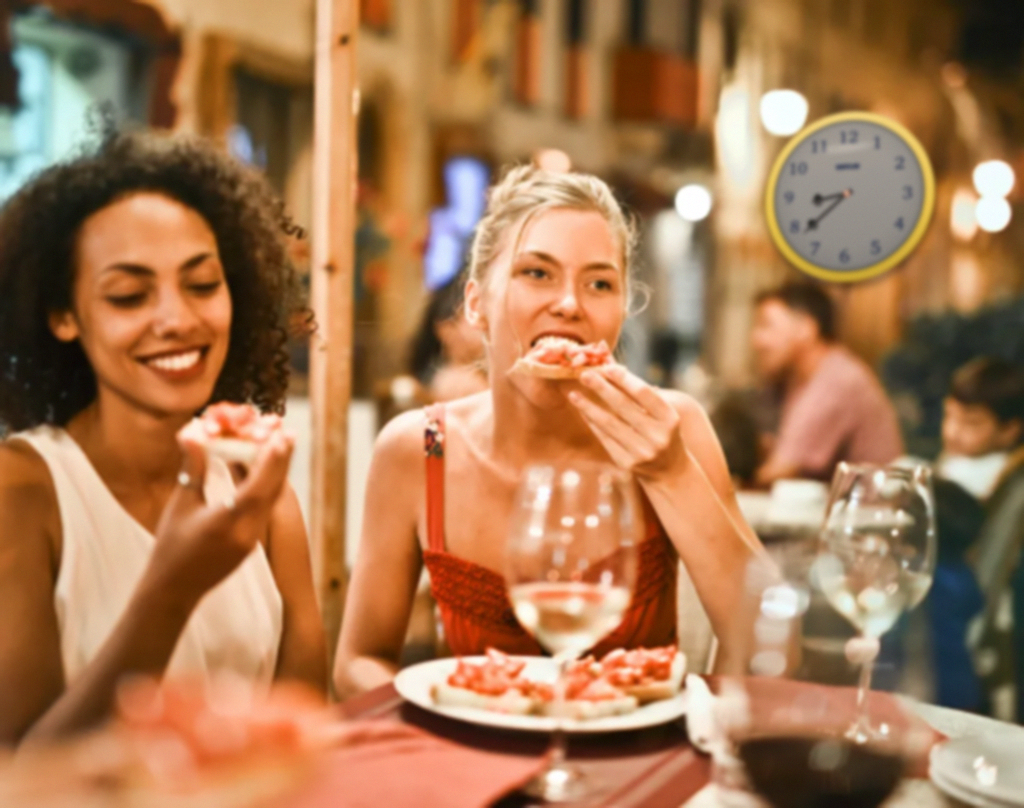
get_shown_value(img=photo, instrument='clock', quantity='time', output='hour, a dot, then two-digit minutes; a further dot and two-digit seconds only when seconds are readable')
8.38
